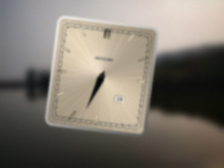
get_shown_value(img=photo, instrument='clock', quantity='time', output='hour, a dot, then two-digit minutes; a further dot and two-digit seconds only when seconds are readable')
6.33
